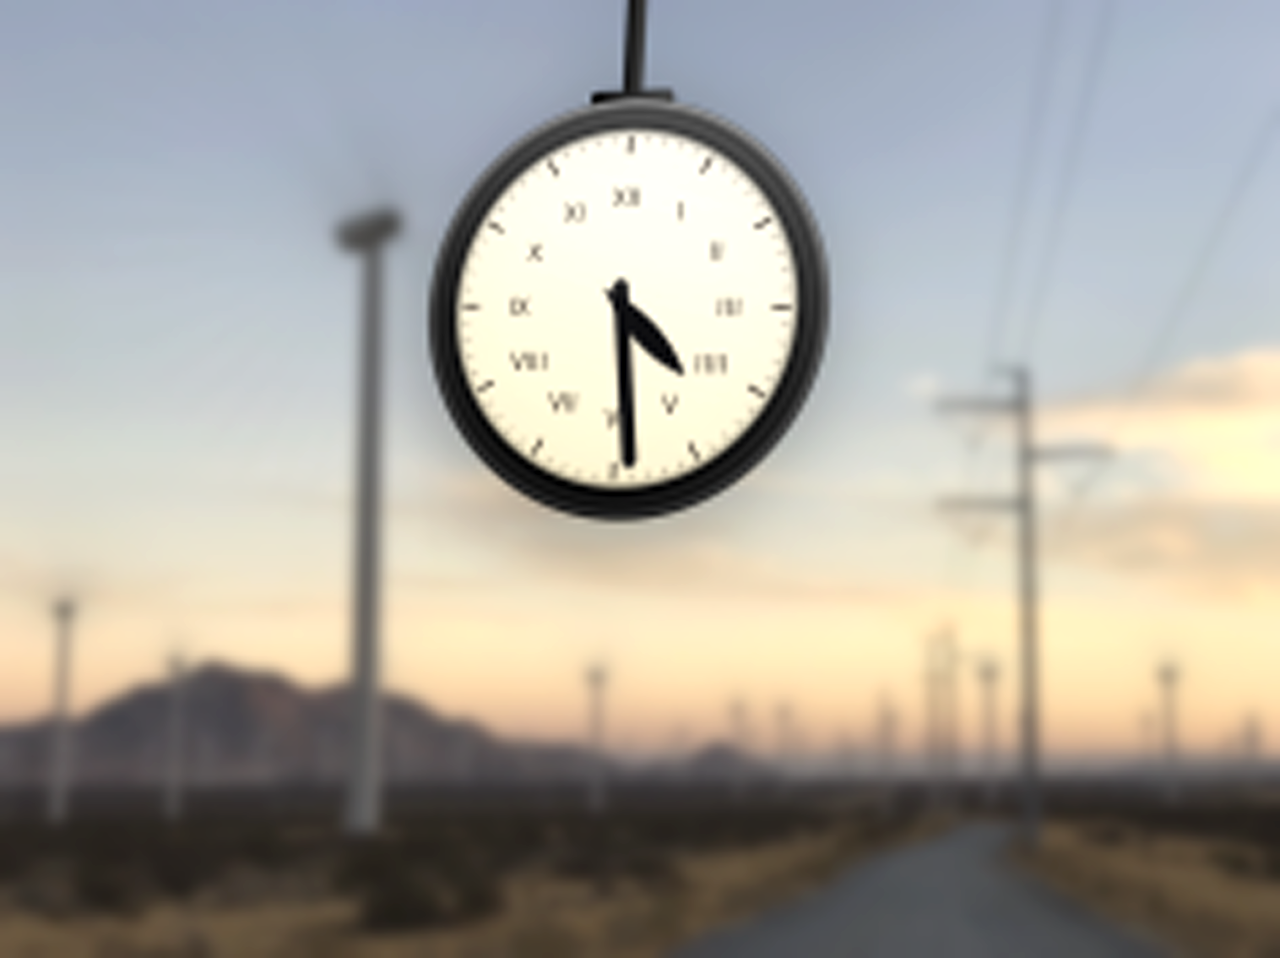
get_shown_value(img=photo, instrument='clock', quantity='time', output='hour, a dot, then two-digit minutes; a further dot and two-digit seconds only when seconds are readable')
4.29
